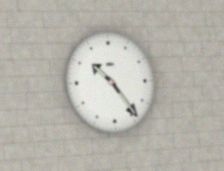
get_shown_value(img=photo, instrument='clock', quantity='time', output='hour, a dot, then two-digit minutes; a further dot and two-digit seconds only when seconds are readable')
10.24
